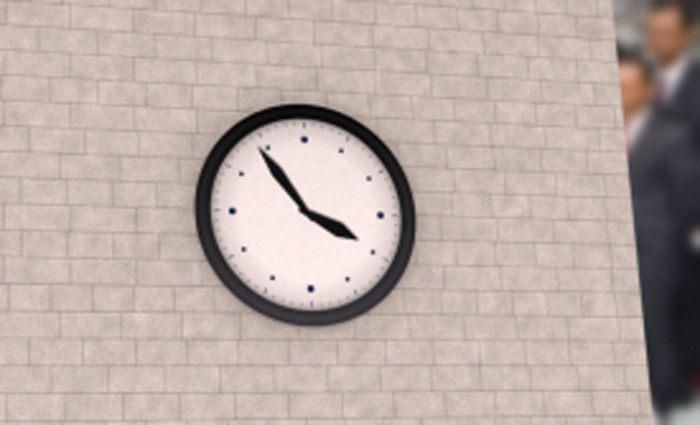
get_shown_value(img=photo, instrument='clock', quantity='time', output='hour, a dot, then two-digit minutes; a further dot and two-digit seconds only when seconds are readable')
3.54
